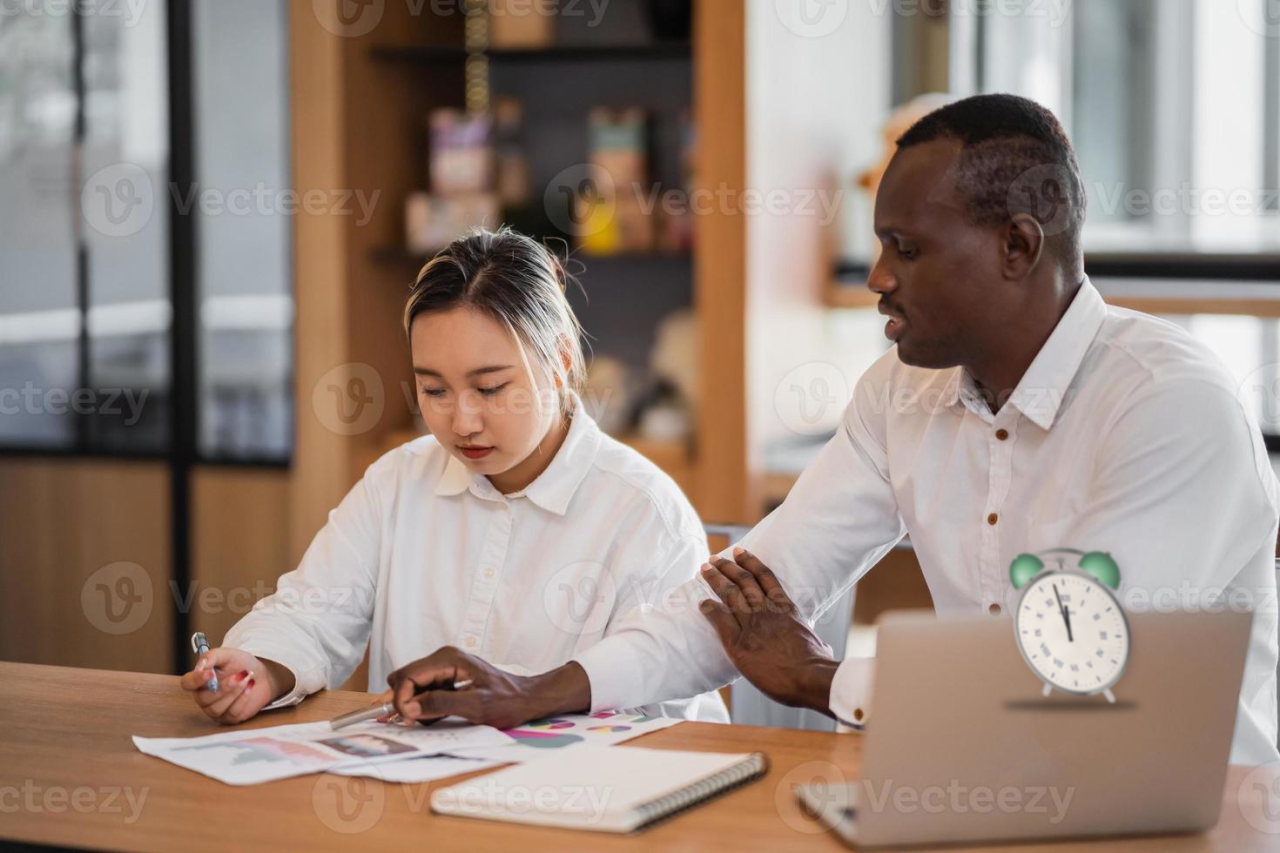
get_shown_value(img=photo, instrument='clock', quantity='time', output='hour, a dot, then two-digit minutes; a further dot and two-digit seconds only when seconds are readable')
11.58
